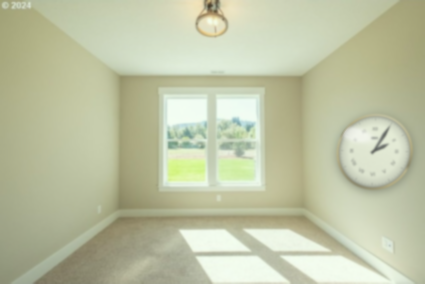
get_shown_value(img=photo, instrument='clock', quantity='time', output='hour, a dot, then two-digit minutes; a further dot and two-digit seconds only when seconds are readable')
2.05
